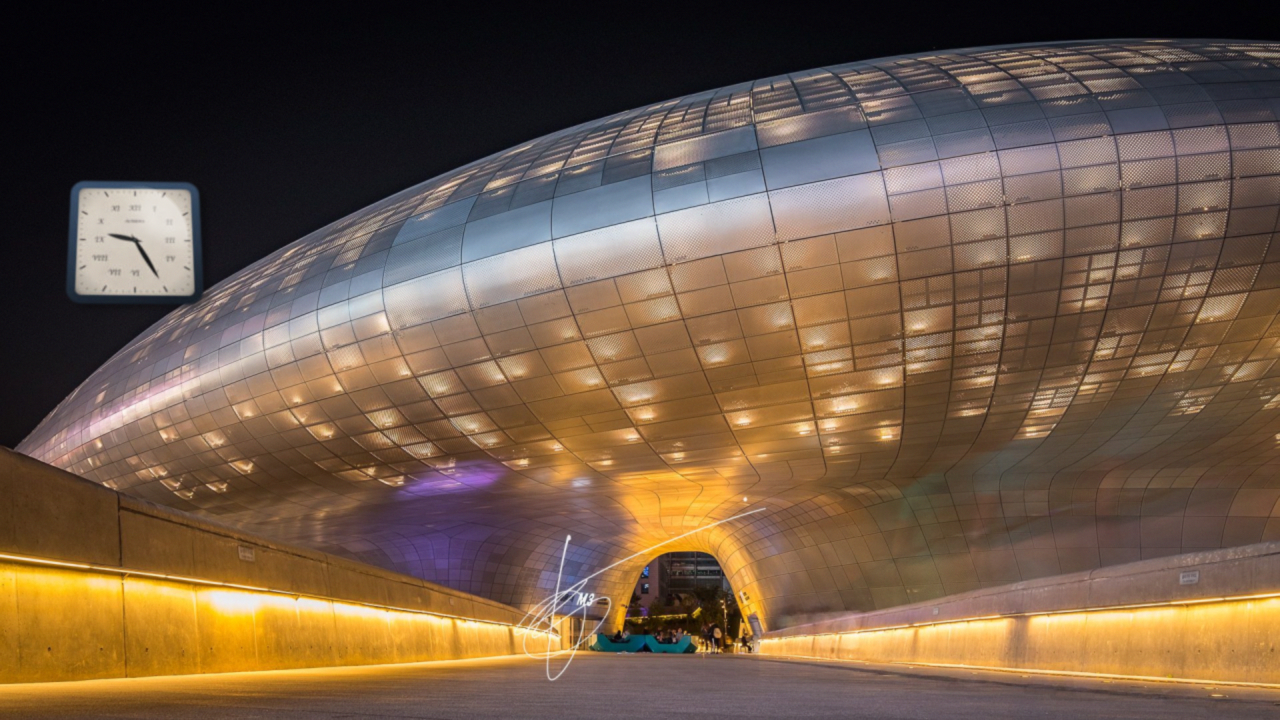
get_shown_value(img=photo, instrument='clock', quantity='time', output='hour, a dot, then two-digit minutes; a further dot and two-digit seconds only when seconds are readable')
9.25
